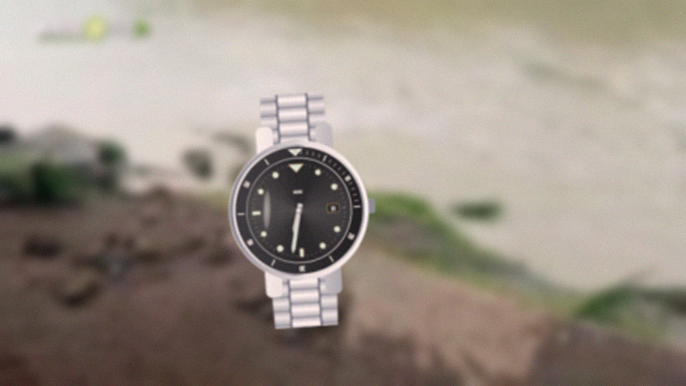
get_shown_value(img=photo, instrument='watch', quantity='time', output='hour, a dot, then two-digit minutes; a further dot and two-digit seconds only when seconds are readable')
6.32
